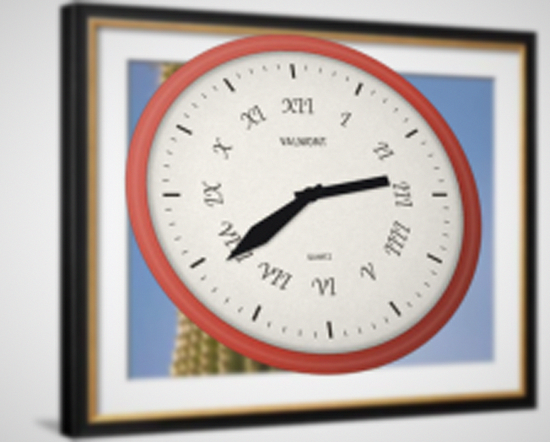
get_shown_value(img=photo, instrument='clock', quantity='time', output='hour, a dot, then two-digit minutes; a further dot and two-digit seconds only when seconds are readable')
2.39
